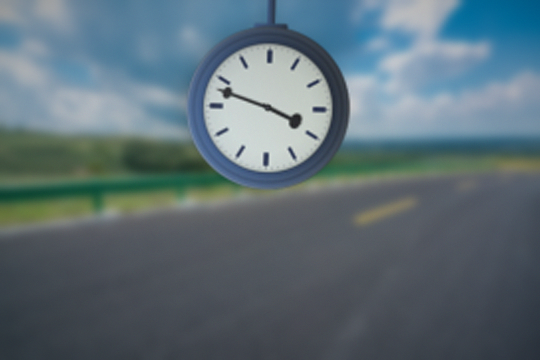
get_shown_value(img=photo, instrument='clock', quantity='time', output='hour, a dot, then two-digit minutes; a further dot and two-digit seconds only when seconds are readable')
3.48
